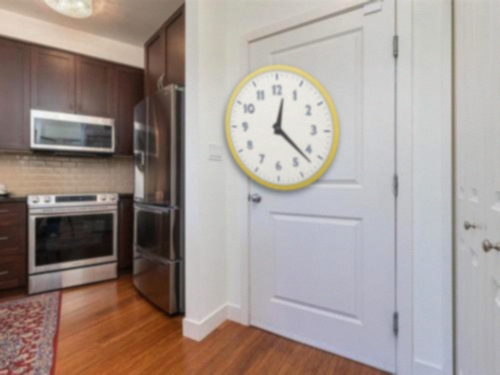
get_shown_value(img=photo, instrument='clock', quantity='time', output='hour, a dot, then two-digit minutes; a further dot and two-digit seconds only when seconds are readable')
12.22
